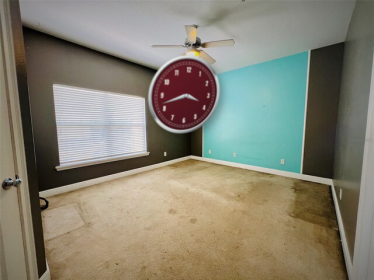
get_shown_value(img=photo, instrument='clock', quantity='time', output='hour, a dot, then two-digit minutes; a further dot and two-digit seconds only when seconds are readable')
3.42
